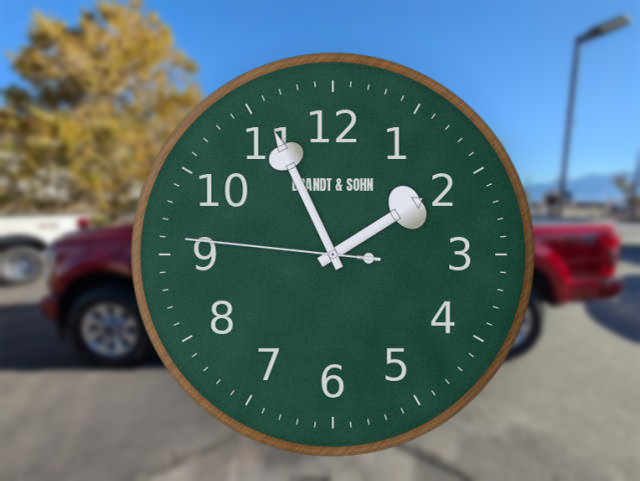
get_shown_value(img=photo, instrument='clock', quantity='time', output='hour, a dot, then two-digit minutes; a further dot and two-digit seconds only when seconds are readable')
1.55.46
